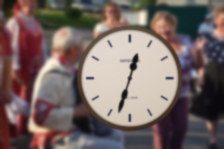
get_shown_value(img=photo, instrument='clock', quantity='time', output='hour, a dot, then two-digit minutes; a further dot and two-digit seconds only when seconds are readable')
12.33
